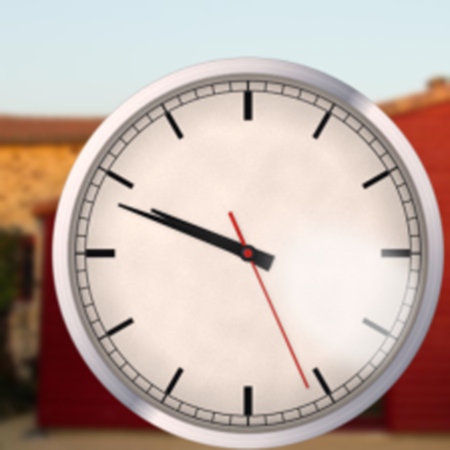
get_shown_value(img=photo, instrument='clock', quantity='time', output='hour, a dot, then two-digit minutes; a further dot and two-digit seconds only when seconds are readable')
9.48.26
